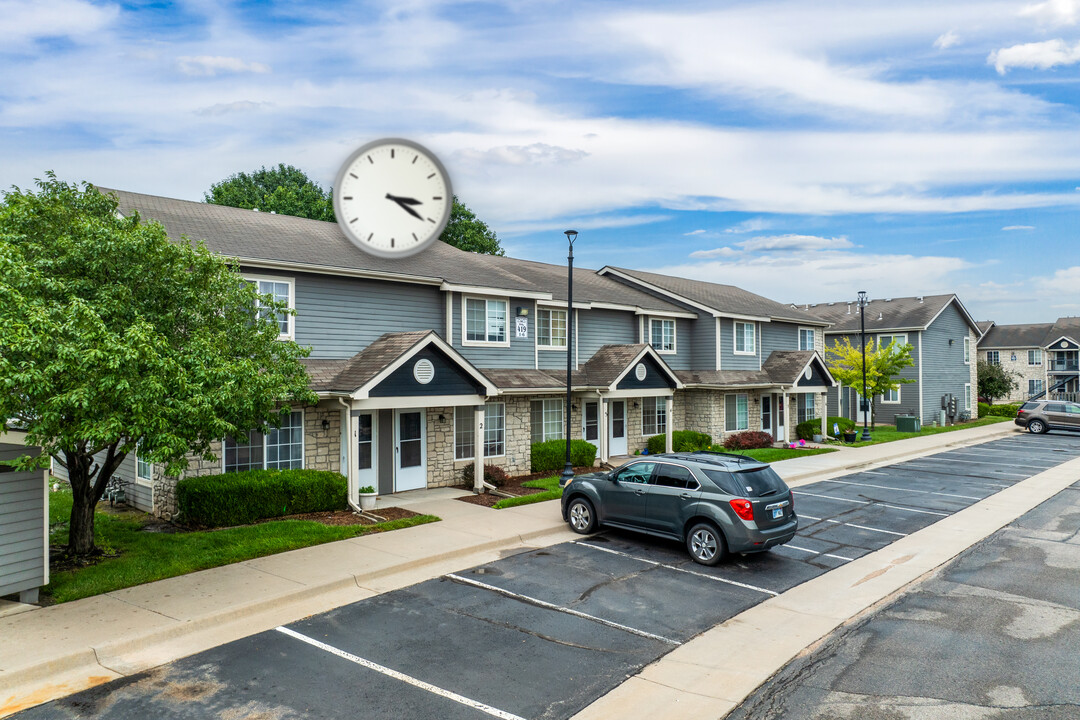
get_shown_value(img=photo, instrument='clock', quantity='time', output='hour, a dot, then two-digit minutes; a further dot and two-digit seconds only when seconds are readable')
3.21
